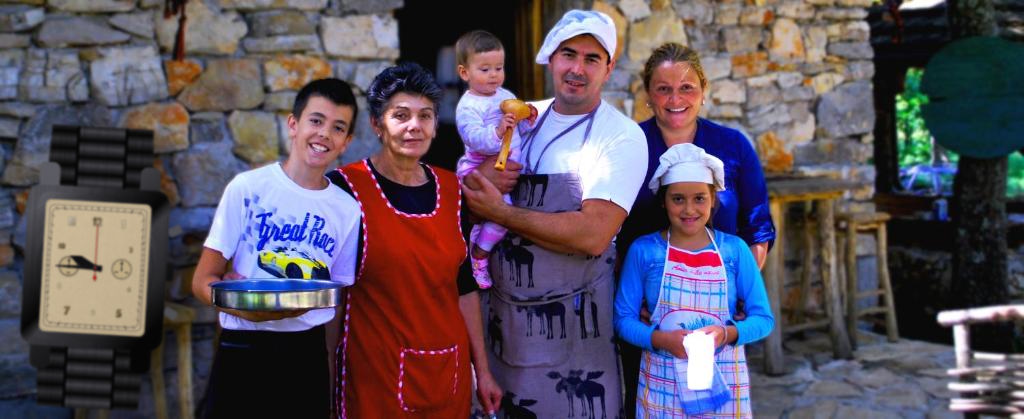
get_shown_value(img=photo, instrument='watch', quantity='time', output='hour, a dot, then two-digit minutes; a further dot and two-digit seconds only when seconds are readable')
9.45
